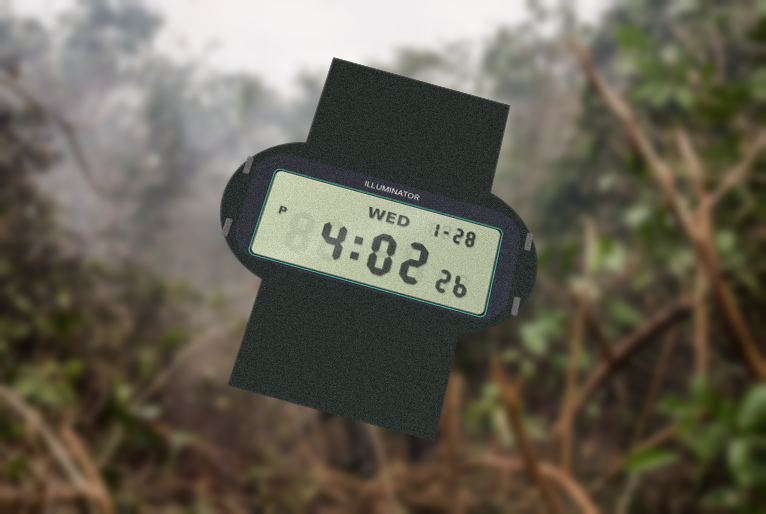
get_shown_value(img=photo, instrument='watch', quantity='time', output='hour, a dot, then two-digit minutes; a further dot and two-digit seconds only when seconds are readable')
4.02.26
